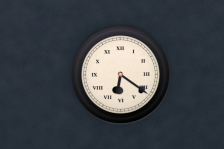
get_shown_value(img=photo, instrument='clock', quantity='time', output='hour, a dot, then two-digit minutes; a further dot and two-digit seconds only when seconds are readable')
6.21
